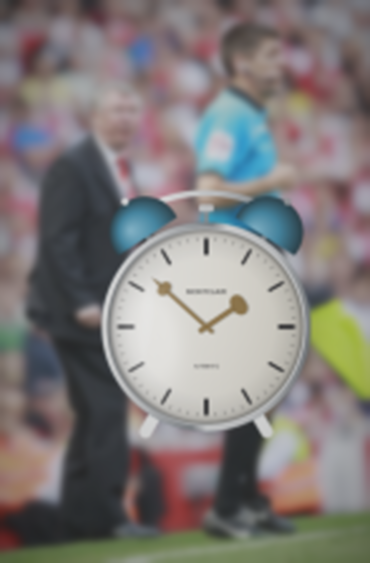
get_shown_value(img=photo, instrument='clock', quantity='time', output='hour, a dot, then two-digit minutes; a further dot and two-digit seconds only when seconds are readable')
1.52
